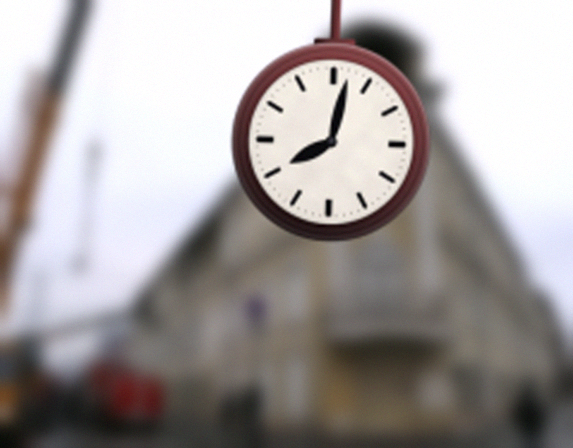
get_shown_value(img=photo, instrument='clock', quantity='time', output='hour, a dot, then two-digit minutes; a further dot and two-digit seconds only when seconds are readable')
8.02
